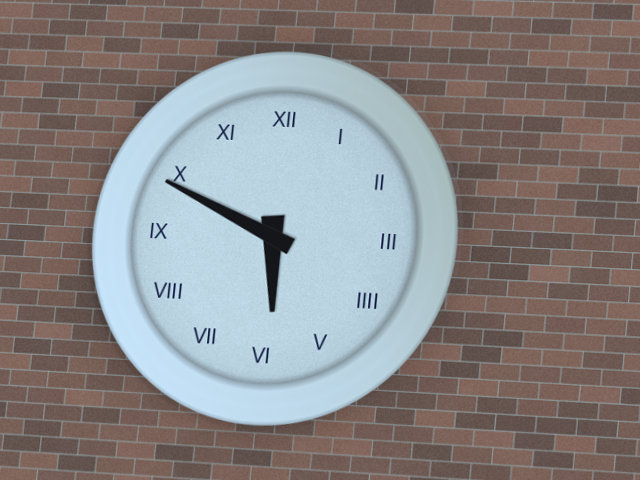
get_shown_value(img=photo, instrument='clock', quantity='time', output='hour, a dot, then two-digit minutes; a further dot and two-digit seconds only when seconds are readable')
5.49
